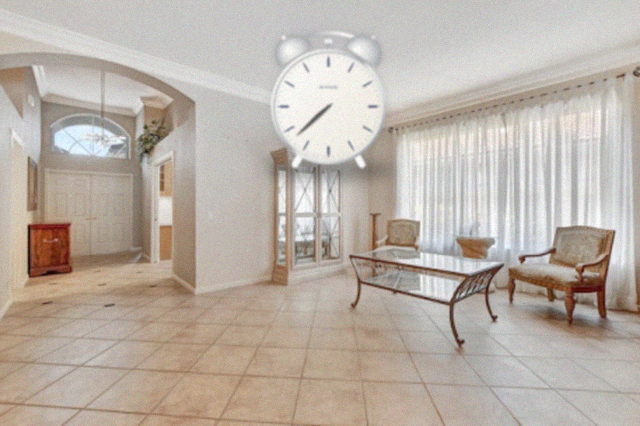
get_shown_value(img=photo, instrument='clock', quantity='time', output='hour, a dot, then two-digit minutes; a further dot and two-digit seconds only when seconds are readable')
7.38
